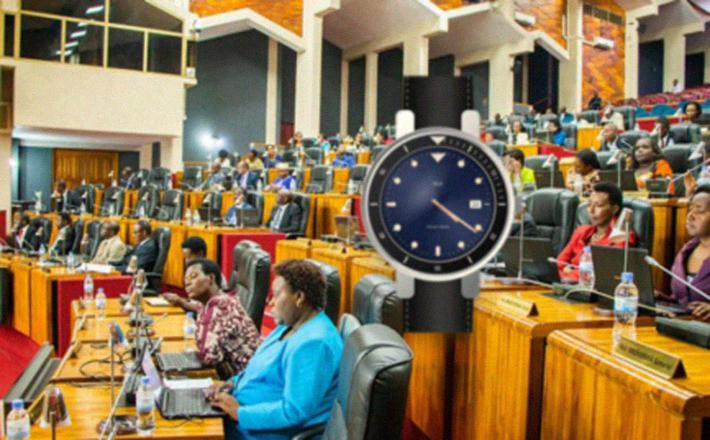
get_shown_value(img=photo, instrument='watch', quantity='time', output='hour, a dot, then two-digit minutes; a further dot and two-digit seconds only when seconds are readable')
4.21
